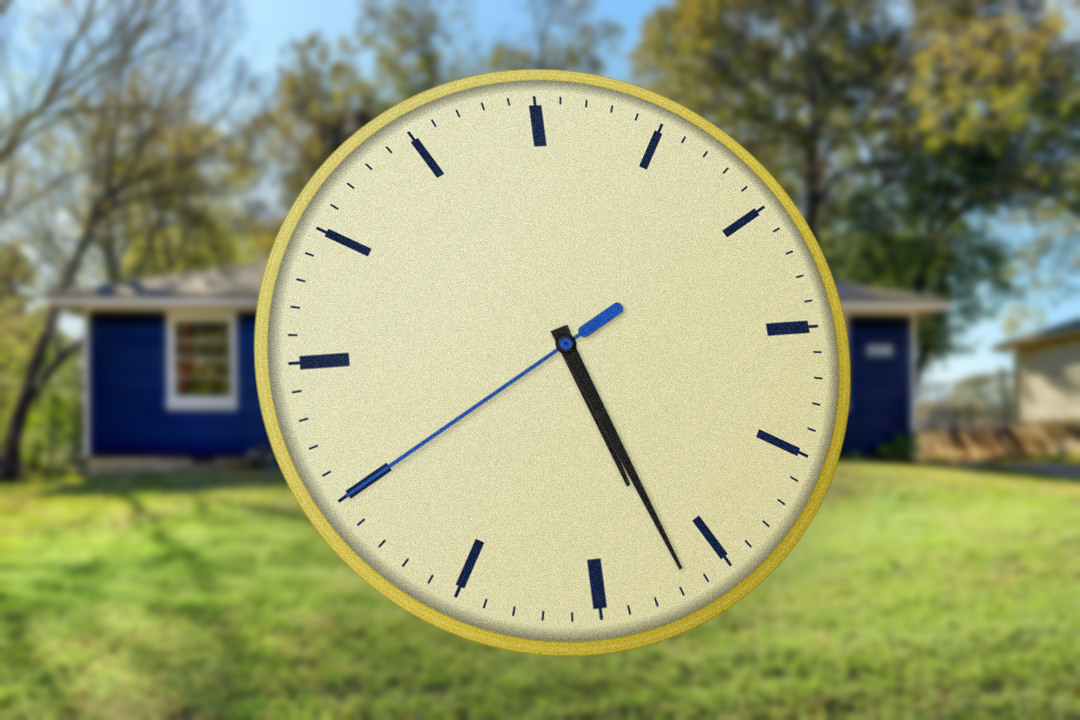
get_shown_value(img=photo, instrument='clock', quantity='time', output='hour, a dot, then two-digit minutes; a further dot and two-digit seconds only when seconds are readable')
5.26.40
